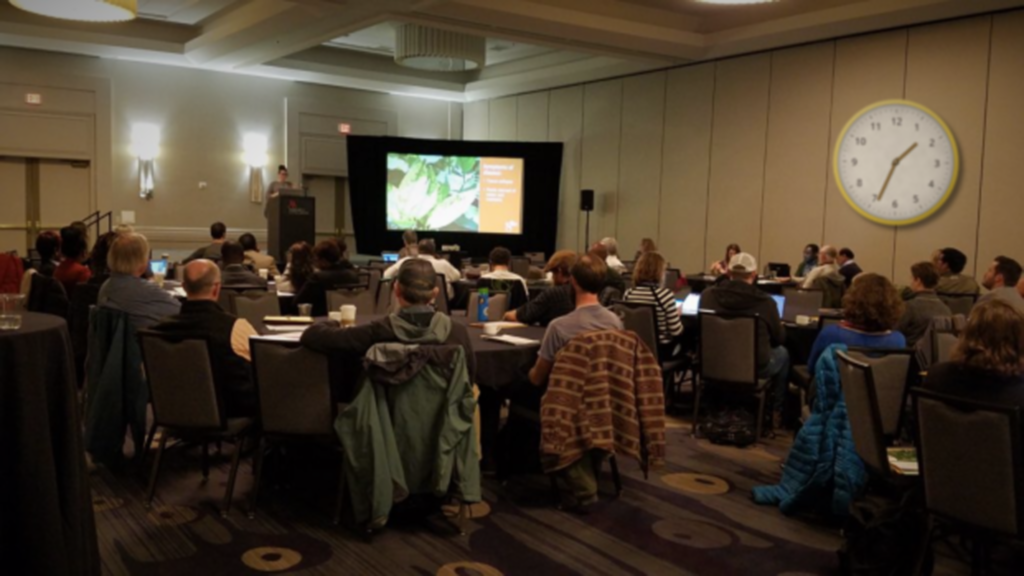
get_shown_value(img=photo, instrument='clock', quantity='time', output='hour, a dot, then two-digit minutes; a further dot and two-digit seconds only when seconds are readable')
1.34
